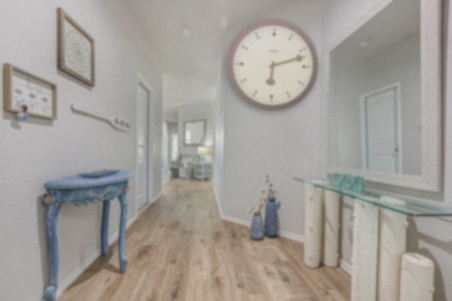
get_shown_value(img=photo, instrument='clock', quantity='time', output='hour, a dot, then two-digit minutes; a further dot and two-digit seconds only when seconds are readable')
6.12
